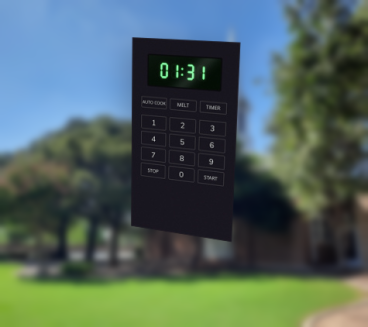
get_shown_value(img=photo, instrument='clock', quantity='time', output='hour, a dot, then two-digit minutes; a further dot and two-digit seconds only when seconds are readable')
1.31
